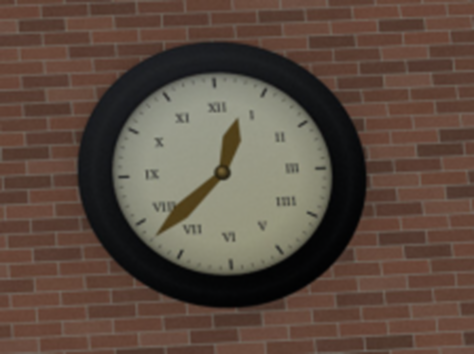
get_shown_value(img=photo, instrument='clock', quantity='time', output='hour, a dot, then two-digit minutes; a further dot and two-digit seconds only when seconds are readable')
12.38
